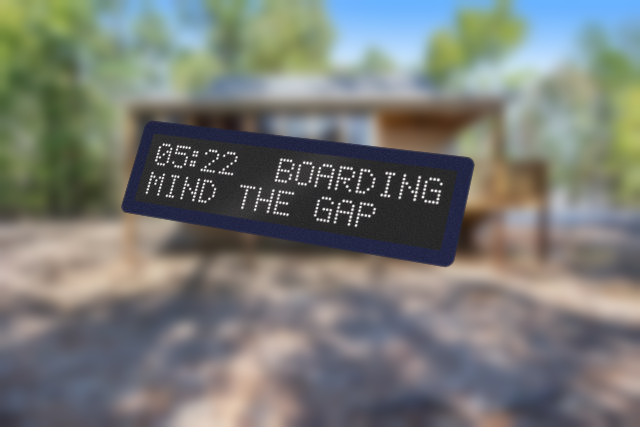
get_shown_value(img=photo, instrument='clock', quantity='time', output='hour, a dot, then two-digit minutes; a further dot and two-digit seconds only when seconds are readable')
5.22
